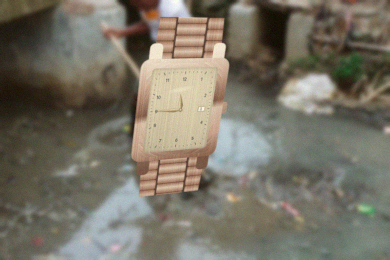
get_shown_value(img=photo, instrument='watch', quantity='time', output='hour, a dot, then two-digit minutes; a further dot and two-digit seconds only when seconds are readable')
11.45
